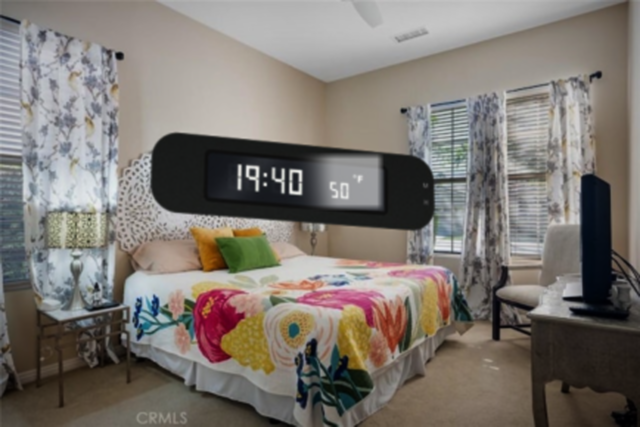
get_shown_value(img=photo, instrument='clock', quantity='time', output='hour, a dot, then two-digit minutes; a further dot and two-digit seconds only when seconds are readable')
19.40
